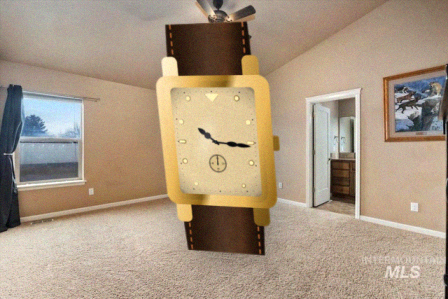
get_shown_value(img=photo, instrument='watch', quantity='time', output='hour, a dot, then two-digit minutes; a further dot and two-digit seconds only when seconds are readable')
10.16
